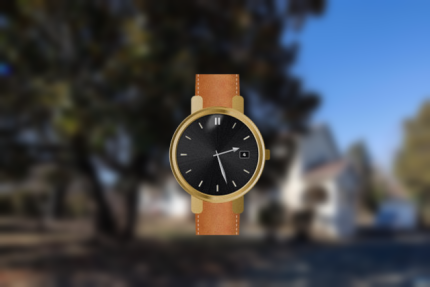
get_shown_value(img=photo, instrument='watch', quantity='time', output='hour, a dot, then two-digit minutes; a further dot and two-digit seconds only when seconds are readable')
2.27
